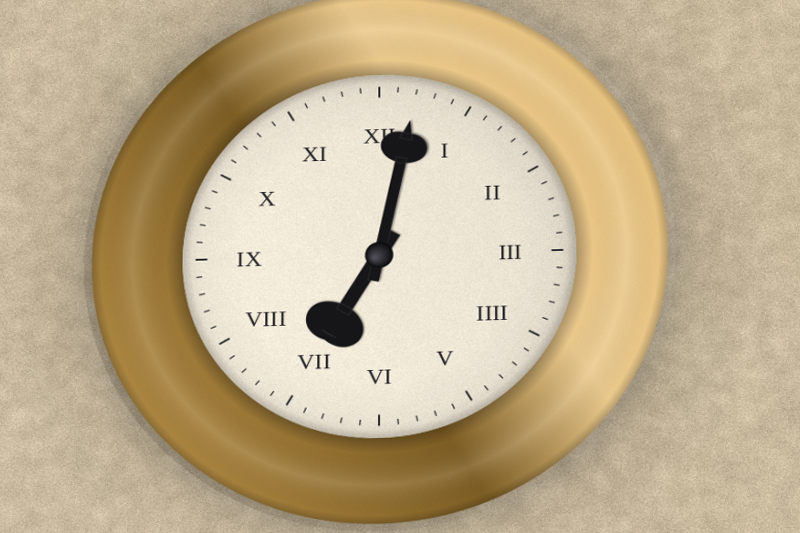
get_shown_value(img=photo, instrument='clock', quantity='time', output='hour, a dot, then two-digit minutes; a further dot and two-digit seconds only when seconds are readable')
7.02
